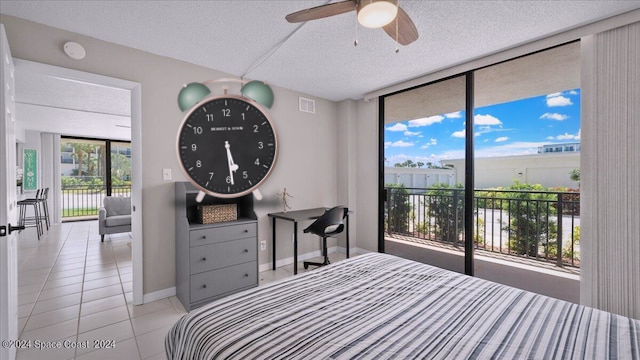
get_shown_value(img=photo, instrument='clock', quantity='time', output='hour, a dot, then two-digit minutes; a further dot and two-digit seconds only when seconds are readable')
5.29
